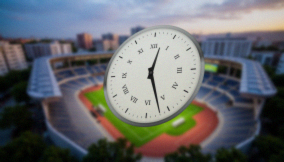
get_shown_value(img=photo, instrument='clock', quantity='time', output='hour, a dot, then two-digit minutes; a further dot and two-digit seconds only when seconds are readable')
12.27
